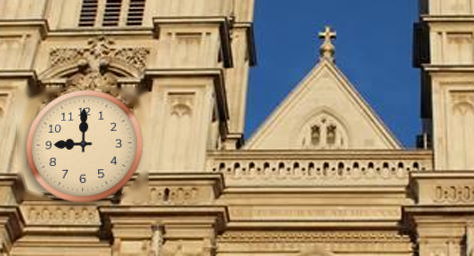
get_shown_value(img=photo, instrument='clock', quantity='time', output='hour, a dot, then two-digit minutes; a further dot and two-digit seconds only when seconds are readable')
9.00
